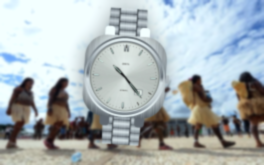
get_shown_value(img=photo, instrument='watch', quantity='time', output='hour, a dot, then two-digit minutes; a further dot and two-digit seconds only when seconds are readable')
10.23
